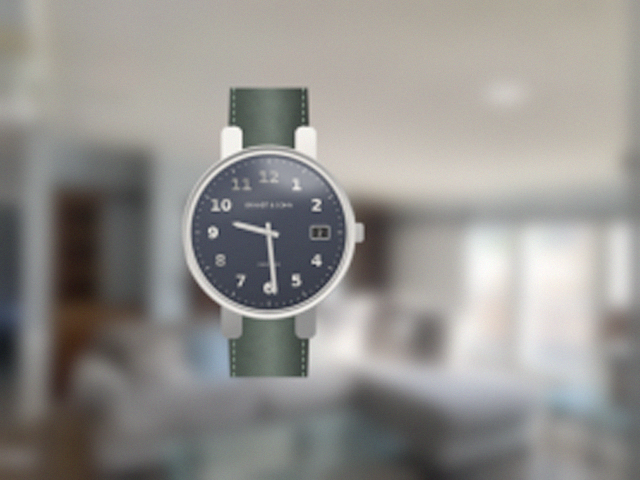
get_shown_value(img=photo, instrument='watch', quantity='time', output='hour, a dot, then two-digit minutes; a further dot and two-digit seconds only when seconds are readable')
9.29
